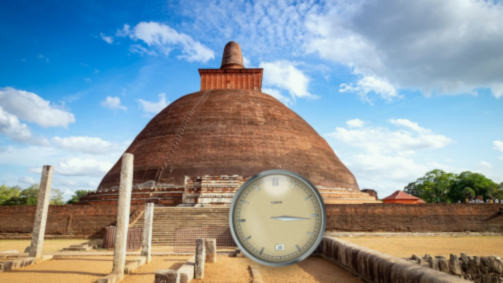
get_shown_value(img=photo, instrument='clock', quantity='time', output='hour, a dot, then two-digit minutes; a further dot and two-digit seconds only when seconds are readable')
3.16
